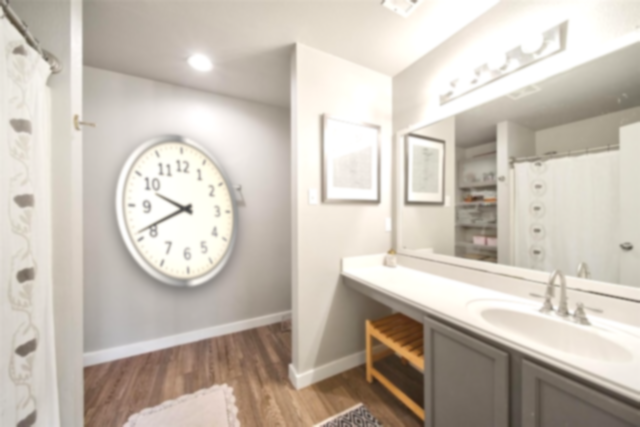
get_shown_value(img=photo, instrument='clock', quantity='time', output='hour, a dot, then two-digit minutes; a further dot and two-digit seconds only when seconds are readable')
9.41
